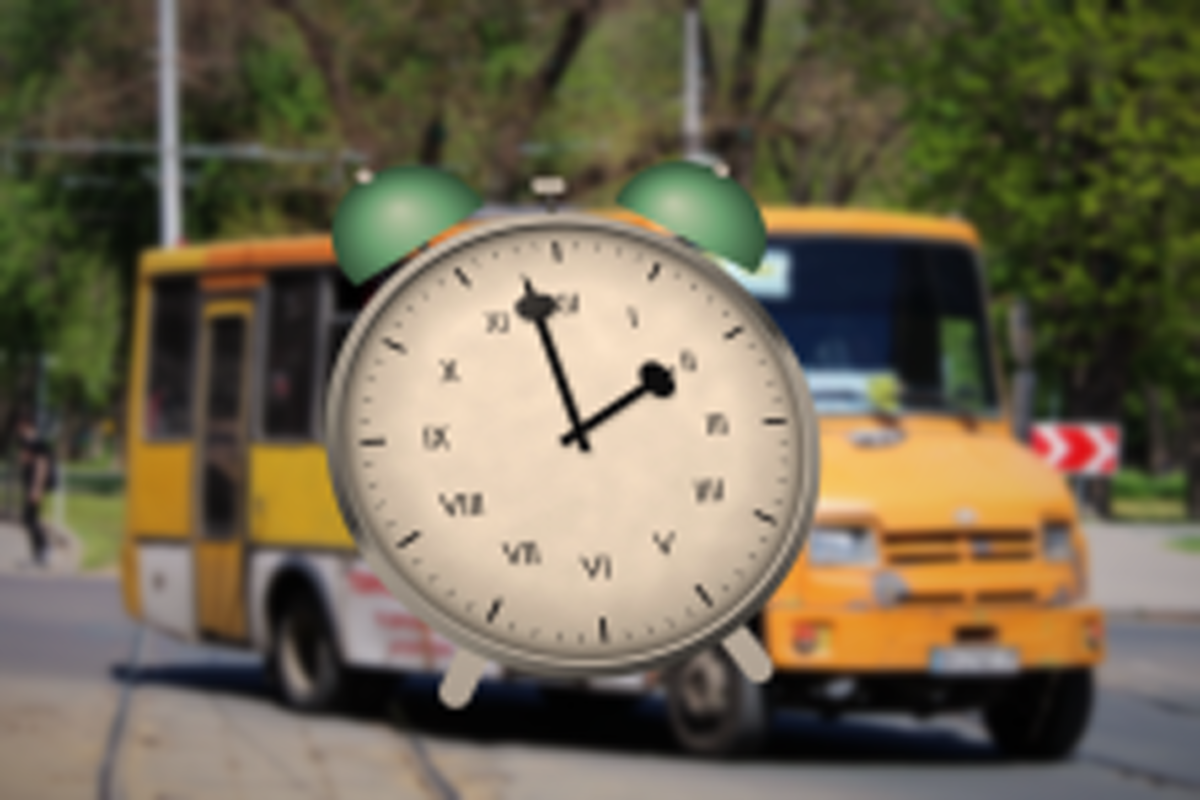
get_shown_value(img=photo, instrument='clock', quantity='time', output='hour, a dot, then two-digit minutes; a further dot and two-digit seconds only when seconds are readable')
1.58
